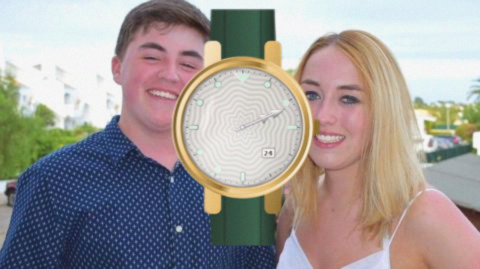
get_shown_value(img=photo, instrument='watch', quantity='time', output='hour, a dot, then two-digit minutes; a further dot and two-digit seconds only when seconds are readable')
2.11
